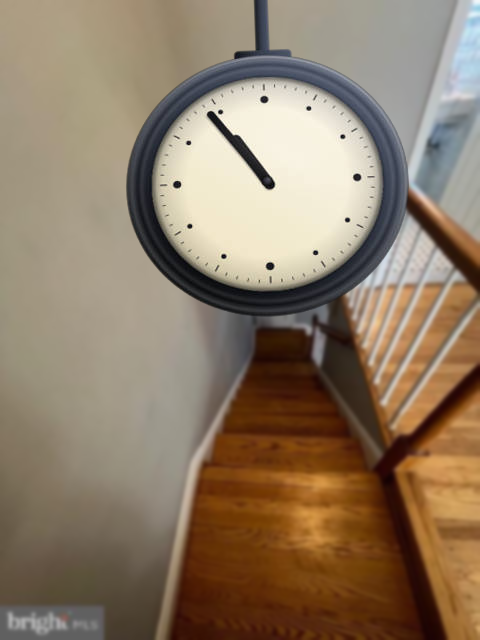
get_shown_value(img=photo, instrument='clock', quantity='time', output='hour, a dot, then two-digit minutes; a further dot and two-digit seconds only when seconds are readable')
10.54
